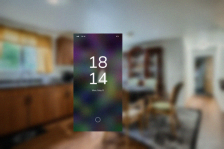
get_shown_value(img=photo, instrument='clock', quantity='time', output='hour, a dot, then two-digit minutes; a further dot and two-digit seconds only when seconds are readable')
18.14
